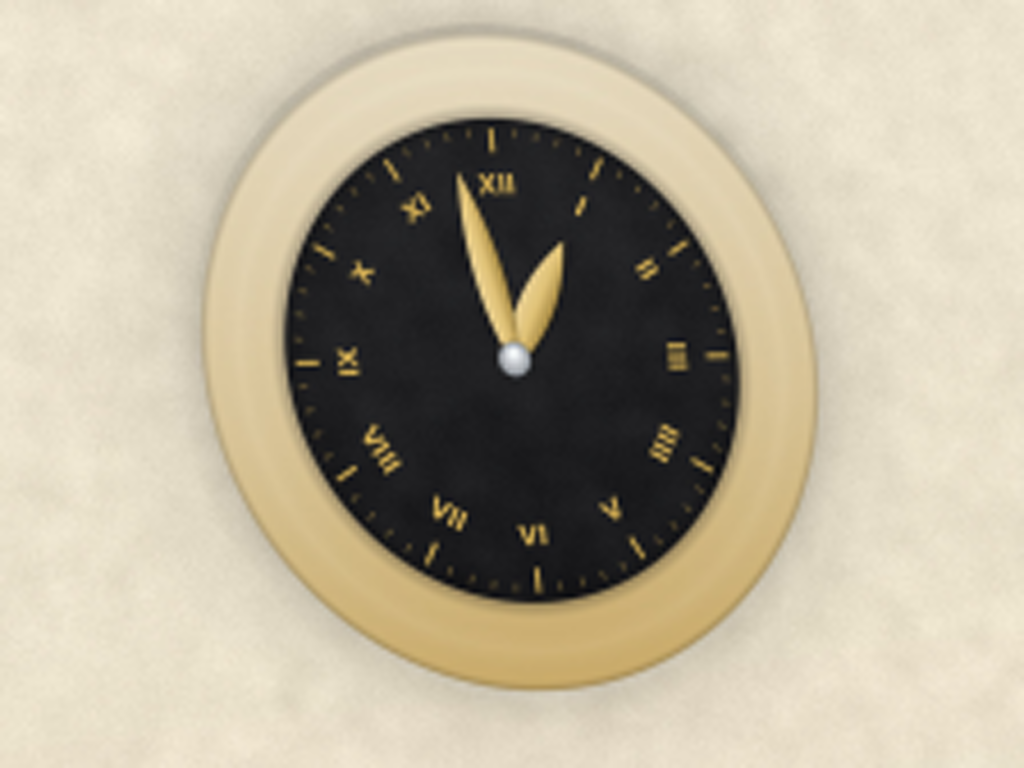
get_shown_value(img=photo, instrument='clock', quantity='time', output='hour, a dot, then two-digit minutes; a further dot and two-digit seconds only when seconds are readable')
12.58
